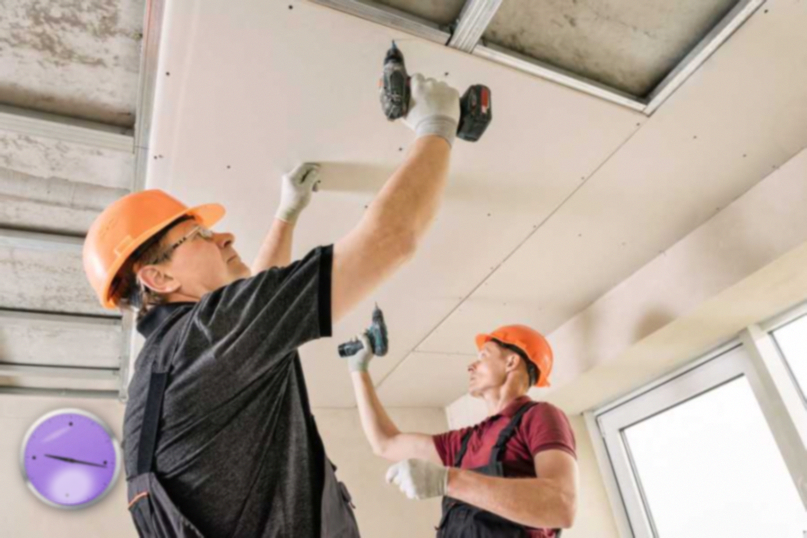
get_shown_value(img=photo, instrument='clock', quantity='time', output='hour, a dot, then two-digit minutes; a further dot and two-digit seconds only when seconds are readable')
9.16
